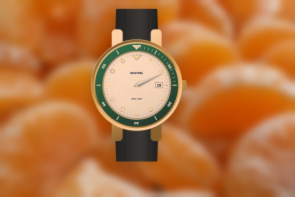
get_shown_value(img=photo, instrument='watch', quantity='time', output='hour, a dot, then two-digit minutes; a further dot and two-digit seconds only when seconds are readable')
2.11
